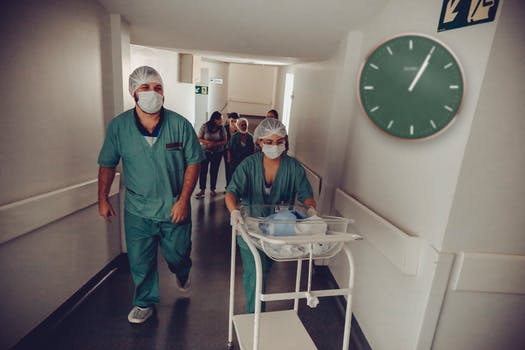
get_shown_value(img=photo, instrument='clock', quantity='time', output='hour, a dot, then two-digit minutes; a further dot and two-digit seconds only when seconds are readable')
1.05
